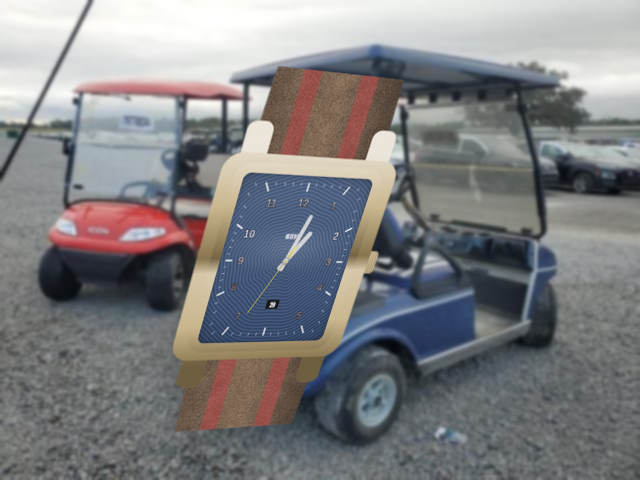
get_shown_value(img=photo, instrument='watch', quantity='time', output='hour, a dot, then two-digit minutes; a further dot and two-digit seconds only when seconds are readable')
1.02.34
